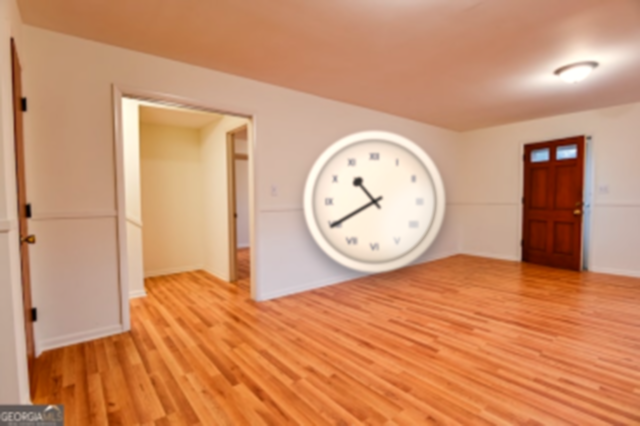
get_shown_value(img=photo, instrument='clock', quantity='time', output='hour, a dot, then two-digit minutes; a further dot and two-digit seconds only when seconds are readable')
10.40
